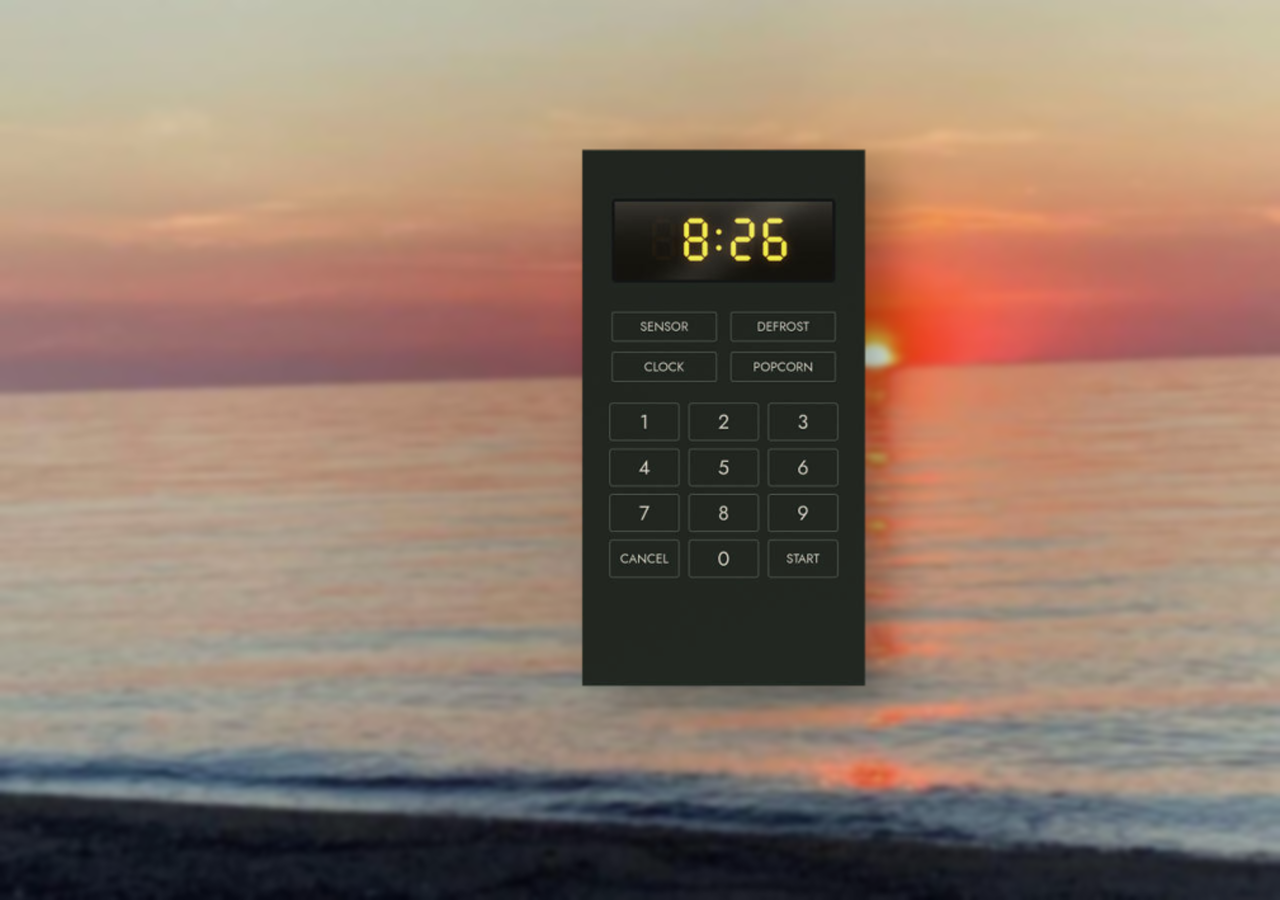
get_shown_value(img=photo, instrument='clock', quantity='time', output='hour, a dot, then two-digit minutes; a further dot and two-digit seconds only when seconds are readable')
8.26
